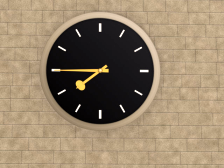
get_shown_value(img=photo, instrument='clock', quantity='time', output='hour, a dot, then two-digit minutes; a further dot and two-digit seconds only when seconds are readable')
7.45
